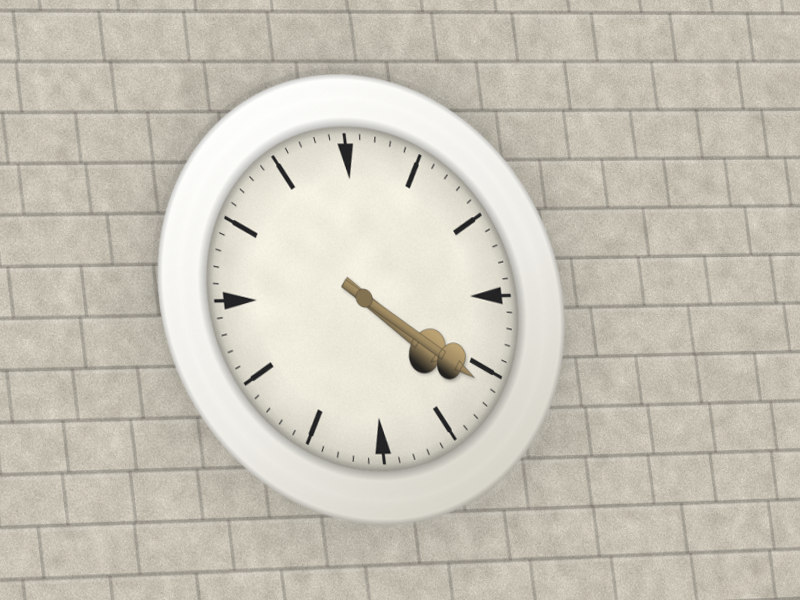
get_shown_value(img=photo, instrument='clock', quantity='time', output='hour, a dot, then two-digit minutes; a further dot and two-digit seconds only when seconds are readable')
4.21
